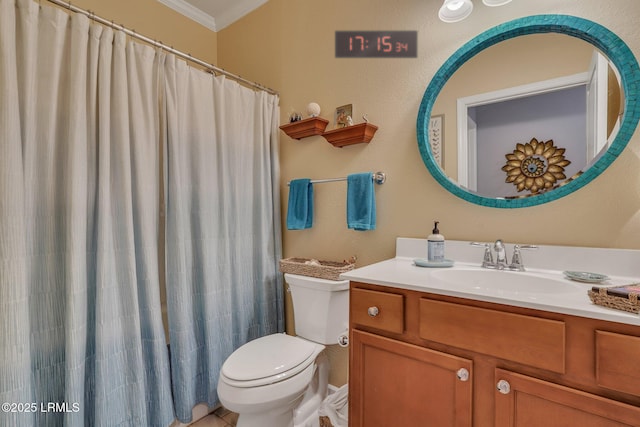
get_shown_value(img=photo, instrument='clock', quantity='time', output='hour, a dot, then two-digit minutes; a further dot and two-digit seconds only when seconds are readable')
17.15
